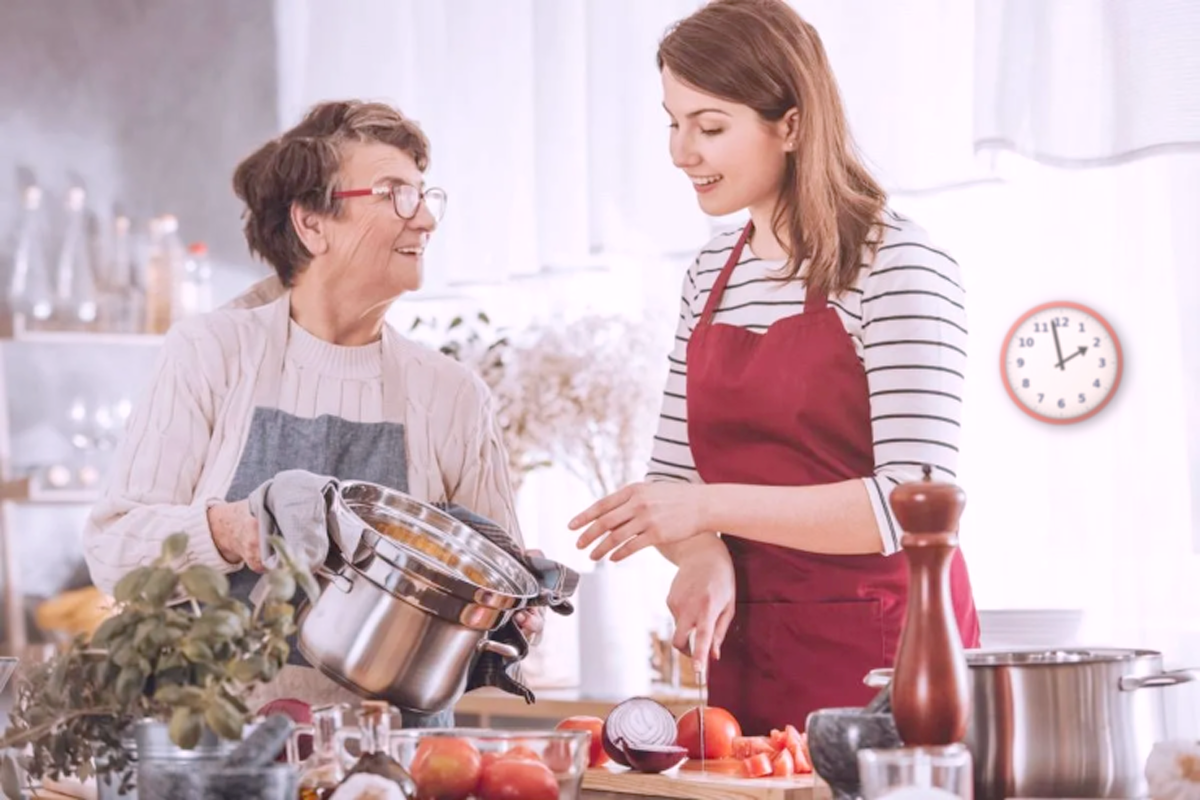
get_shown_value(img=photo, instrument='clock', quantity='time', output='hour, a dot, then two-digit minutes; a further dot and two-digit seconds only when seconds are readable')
1.58
